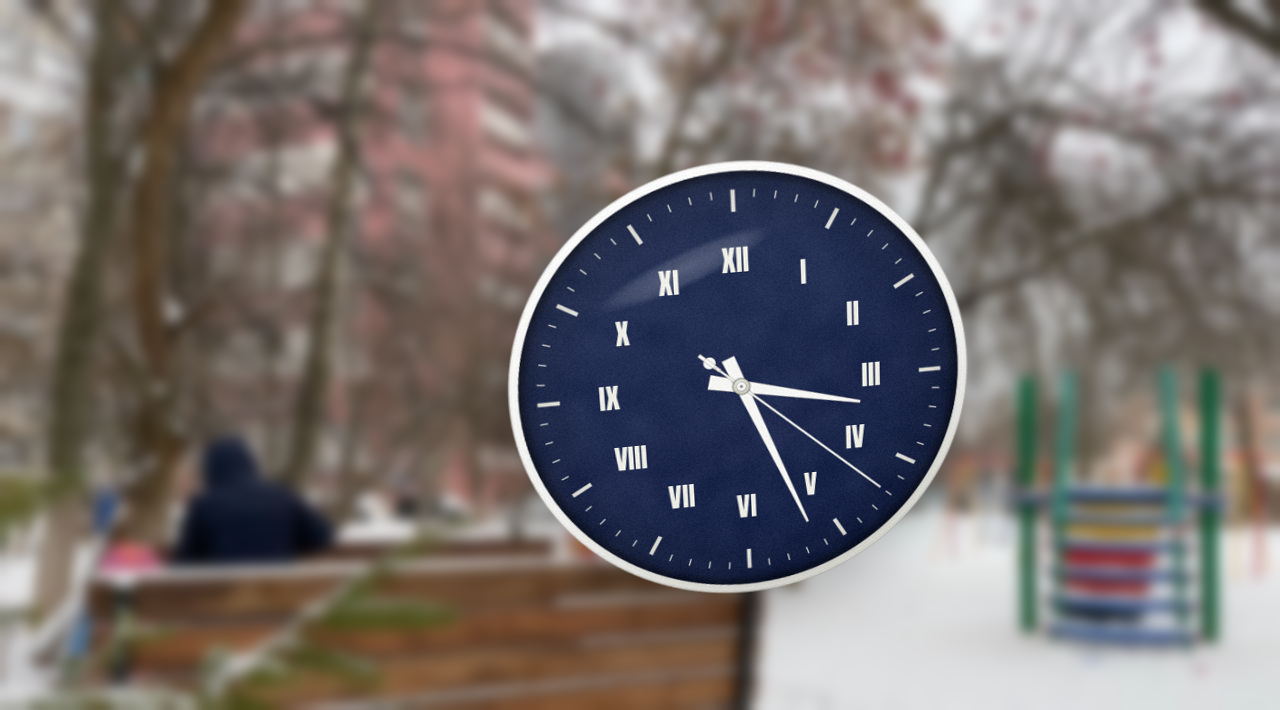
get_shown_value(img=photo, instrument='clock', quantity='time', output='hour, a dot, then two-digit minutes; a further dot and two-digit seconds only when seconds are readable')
3.26.22
